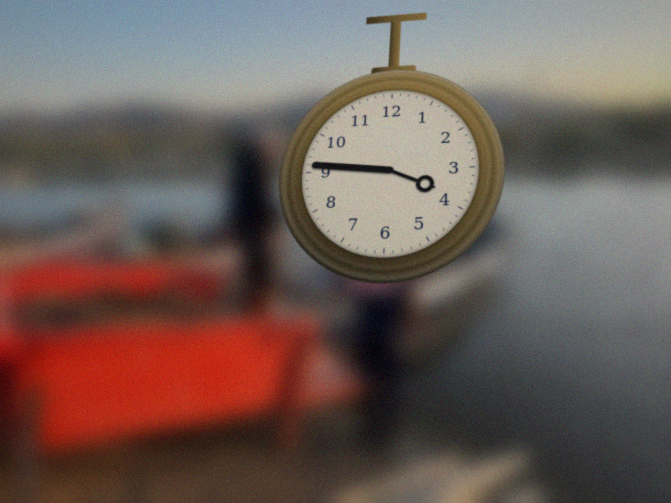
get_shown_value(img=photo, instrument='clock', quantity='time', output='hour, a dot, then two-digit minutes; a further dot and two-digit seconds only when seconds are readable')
3.46
